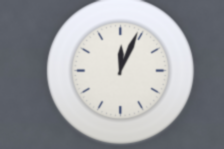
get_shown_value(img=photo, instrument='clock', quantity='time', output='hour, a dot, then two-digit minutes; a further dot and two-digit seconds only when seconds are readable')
12.04
